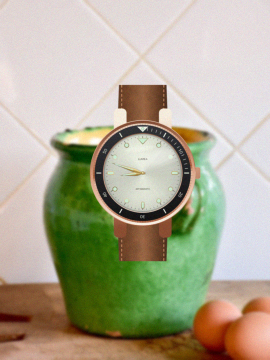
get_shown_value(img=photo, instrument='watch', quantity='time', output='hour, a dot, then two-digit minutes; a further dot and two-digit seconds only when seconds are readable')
8.48
